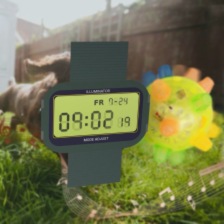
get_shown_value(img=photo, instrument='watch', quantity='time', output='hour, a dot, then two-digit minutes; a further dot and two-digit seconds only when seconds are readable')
9.02.19
